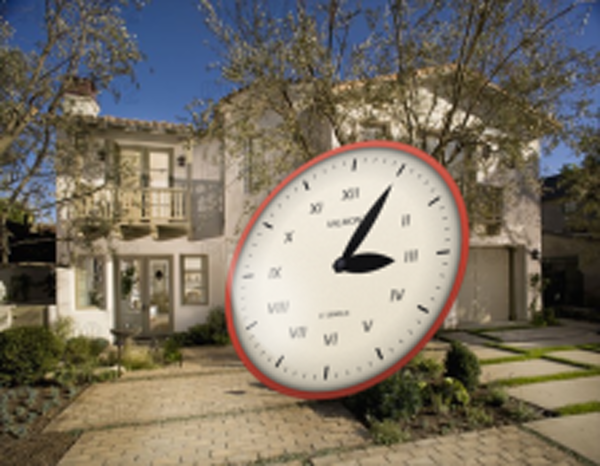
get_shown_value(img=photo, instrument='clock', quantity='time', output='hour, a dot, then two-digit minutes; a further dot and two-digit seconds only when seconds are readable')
3.05
